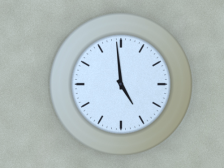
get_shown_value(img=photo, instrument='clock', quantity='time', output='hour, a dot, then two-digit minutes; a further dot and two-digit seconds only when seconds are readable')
4.59
